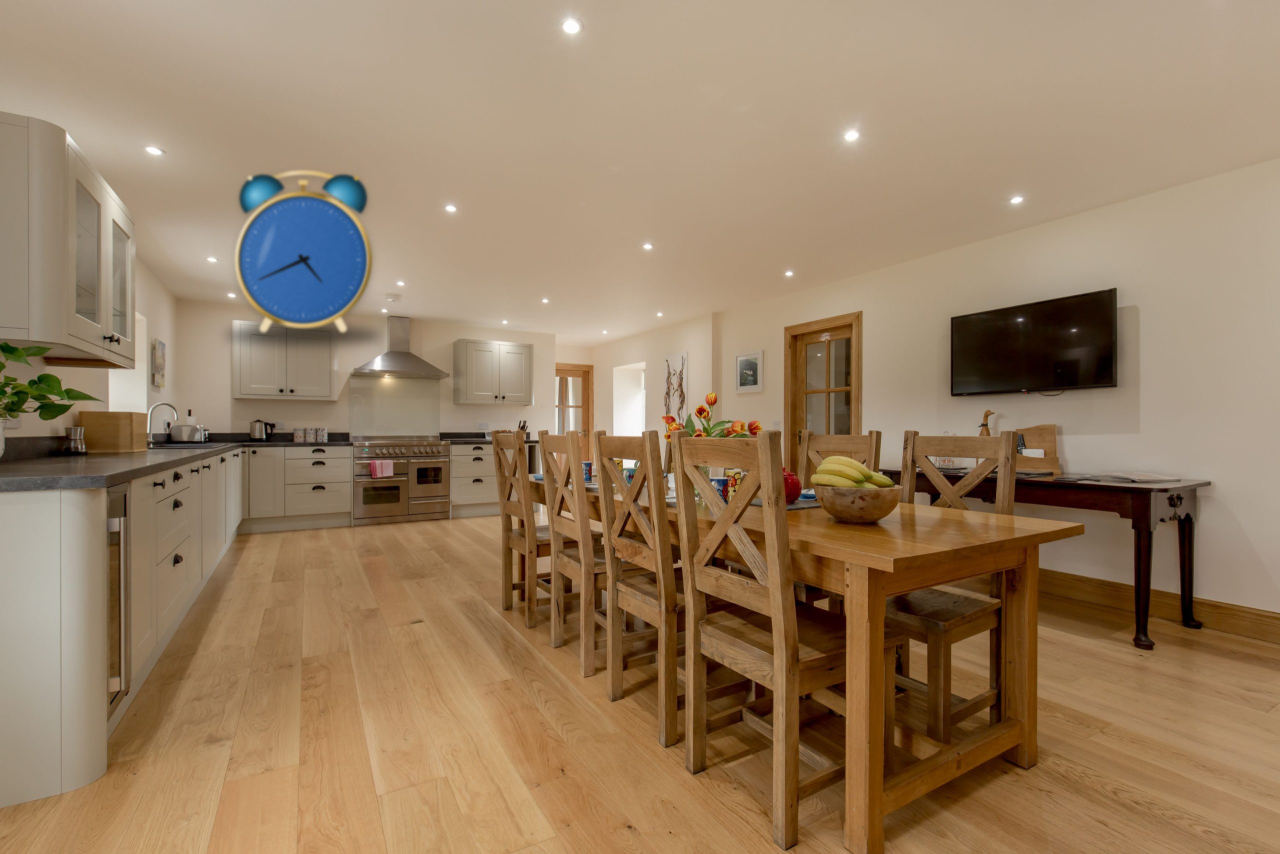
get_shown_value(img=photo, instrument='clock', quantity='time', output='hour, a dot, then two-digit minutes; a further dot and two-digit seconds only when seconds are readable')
4.41
